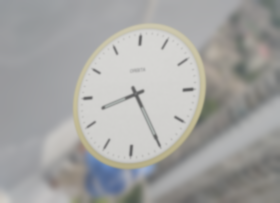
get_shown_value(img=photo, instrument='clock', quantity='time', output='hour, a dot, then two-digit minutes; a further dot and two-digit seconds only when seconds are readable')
8.25
